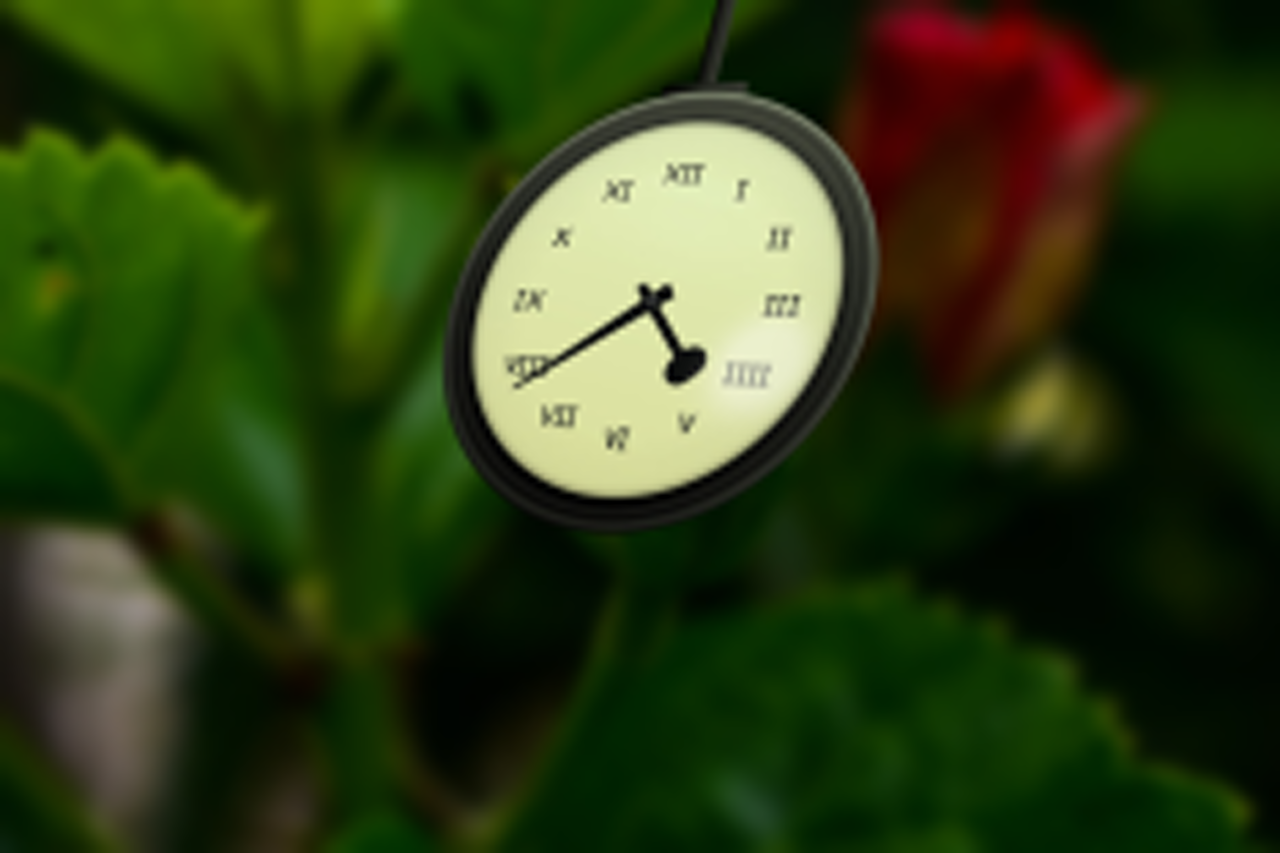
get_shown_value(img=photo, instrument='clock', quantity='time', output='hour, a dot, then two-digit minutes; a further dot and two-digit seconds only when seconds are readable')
4.39
